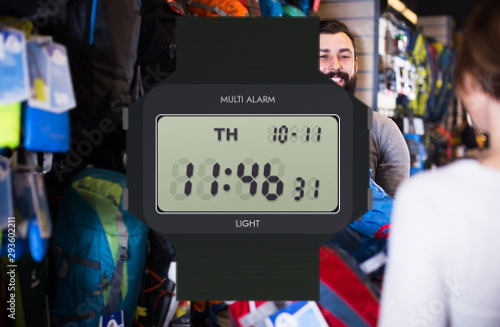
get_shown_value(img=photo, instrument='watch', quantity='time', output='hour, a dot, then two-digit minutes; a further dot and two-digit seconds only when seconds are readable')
11.46.31
